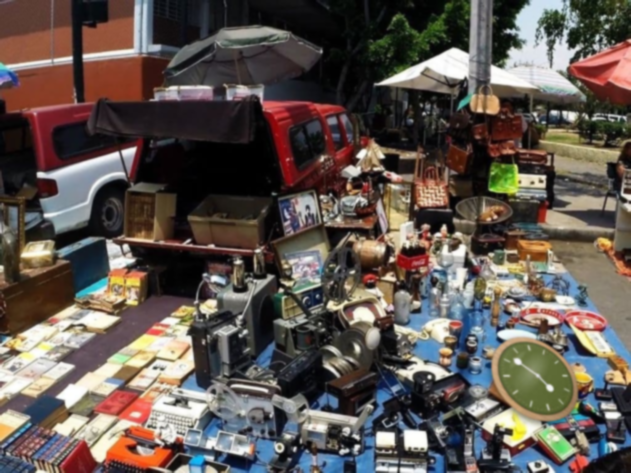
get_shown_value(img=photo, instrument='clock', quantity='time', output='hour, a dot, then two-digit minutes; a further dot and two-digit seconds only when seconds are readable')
4.52
